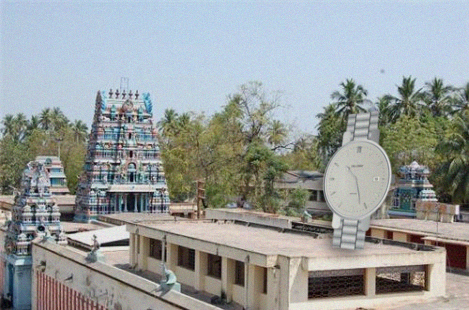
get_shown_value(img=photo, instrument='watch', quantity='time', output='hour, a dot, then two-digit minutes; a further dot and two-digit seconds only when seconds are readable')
10.27
